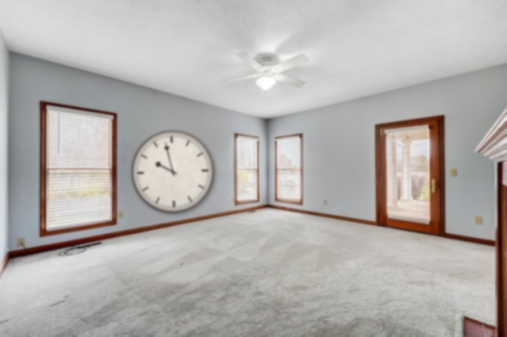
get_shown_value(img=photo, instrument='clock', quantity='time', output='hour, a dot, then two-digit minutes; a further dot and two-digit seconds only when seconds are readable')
9.58
